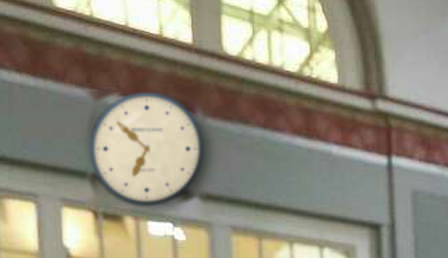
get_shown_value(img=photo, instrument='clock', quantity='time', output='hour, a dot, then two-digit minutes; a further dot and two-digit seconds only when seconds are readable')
6.52
